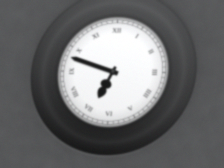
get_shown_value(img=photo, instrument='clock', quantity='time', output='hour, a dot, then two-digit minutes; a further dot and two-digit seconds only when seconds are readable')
6.48
